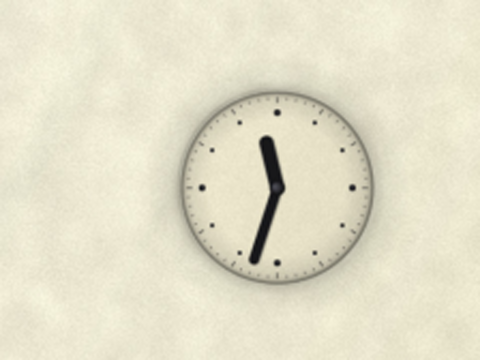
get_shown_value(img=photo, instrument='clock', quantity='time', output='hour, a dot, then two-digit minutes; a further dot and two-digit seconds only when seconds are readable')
11.33
